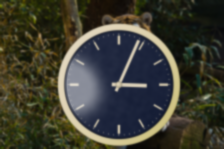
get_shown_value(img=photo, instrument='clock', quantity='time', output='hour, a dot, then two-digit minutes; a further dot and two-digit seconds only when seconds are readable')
3.04
